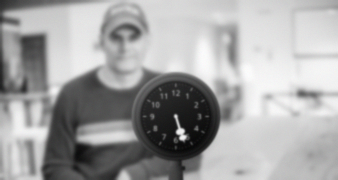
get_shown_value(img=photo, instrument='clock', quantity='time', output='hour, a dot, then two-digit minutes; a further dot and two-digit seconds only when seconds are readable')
5.27
